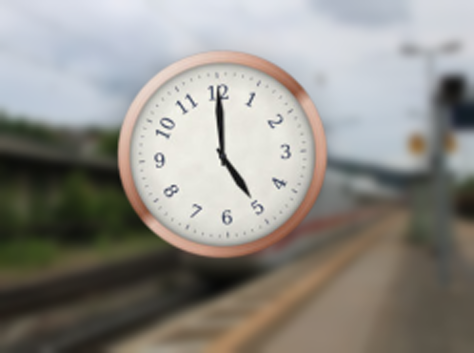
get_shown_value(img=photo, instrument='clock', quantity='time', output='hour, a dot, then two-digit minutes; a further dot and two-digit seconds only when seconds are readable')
5.00
